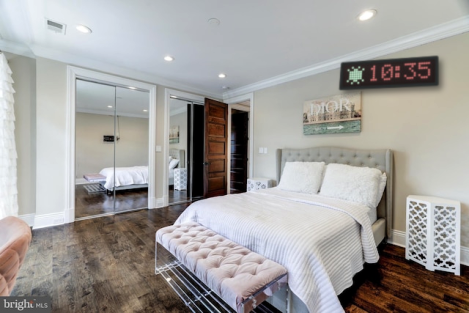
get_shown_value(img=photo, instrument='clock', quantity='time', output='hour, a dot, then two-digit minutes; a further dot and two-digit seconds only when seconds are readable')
10.35
